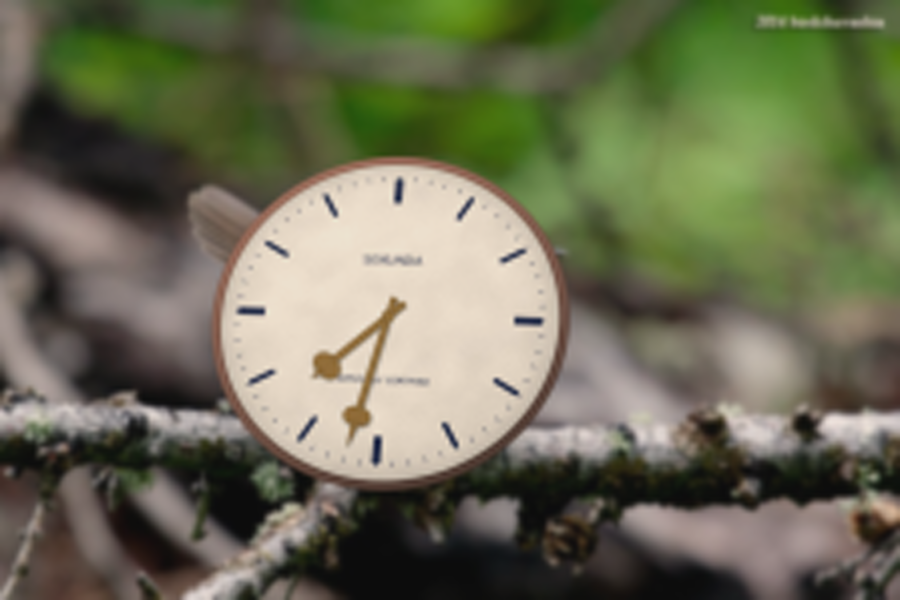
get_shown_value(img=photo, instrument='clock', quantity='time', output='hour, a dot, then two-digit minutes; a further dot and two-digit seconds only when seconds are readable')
7.32
